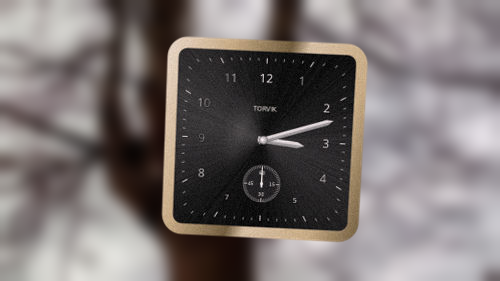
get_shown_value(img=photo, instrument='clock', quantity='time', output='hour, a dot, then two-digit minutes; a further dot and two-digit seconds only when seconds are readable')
3.12
